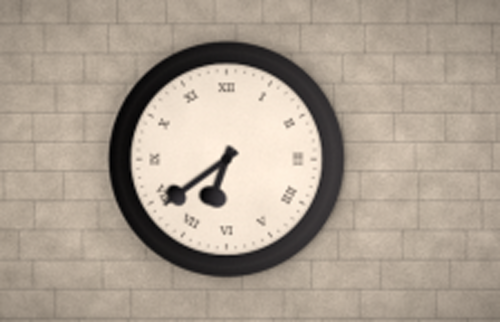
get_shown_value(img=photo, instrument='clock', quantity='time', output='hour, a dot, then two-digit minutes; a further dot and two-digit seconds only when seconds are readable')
6.39
